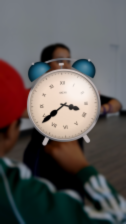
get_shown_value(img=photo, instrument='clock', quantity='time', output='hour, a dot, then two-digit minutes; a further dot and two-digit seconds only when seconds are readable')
3.39
